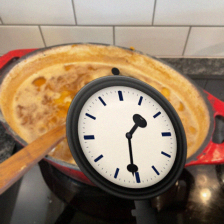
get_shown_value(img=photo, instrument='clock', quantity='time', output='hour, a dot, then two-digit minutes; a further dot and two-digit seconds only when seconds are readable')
1.31
